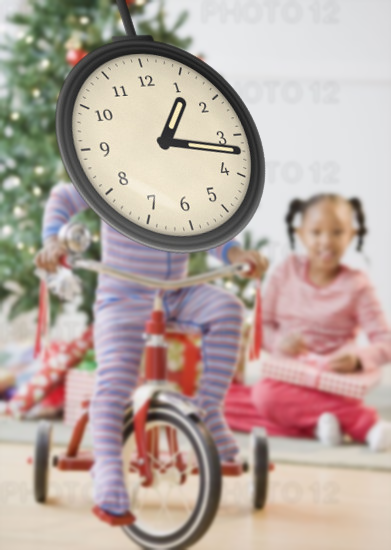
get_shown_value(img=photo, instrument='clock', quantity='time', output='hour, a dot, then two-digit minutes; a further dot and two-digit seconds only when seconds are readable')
1.17
